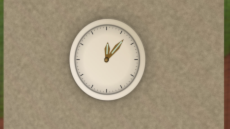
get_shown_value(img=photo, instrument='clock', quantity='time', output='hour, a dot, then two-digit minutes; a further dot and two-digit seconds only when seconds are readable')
12.07
